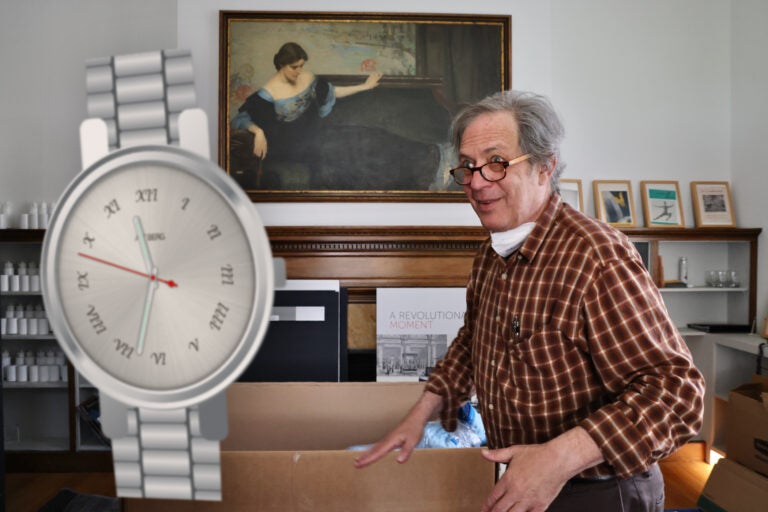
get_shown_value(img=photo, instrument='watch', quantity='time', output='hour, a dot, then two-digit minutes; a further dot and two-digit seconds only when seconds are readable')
11.32.48
